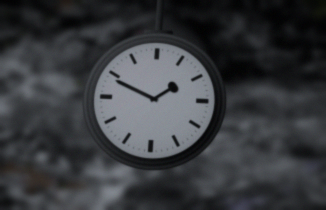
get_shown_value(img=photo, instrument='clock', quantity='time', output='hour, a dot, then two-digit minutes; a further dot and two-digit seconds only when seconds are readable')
1.49
